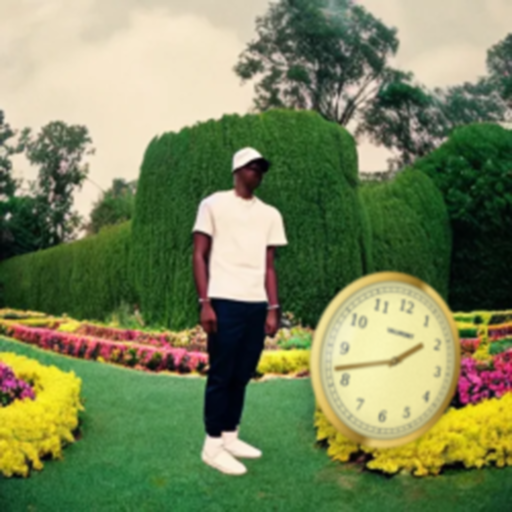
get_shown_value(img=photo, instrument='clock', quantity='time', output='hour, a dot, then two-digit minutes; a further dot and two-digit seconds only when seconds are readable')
1.42
